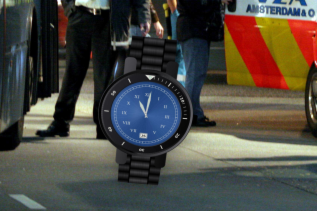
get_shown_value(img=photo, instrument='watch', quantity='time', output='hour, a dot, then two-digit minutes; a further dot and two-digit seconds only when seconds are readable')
11.01
